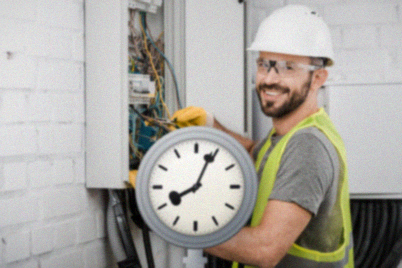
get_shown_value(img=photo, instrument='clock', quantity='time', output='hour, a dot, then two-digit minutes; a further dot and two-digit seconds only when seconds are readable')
8.04
